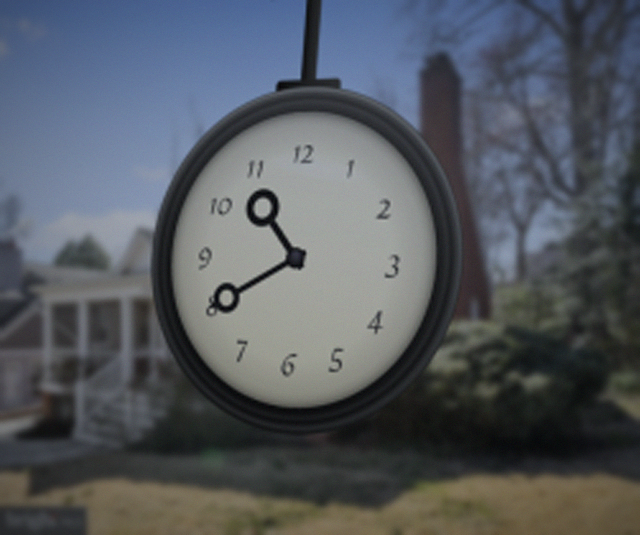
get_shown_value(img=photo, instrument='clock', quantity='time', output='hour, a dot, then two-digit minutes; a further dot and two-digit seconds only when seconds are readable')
10.40
